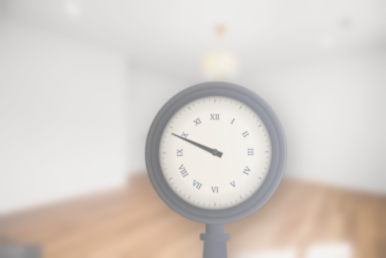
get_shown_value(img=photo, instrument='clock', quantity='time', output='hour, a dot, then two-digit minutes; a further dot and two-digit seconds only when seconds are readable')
9.49
